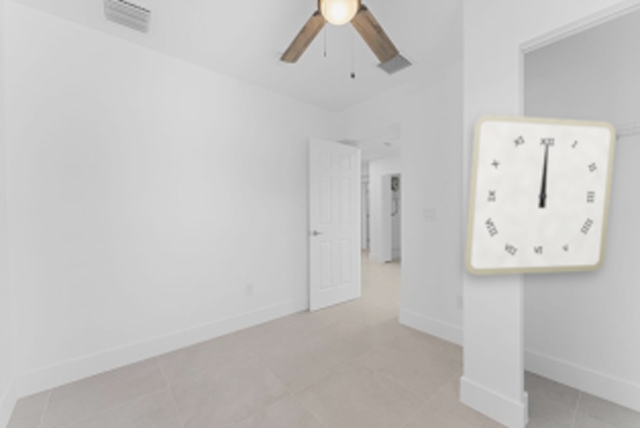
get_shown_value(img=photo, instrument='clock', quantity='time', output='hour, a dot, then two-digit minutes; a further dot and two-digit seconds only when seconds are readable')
12.00
